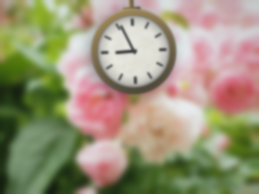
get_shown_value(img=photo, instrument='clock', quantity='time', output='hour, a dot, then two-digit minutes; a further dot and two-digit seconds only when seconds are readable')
8.56
